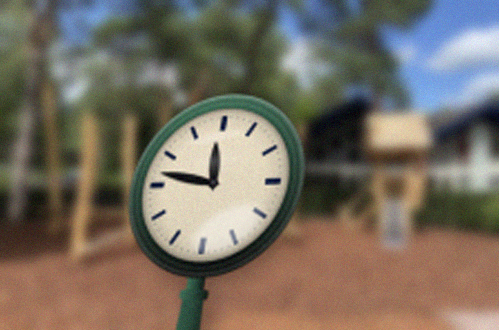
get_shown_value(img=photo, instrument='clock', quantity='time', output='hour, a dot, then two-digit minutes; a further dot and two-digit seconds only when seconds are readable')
11.47
